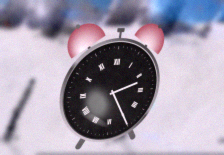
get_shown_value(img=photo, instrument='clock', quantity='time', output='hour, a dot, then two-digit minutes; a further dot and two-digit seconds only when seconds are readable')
2.25
